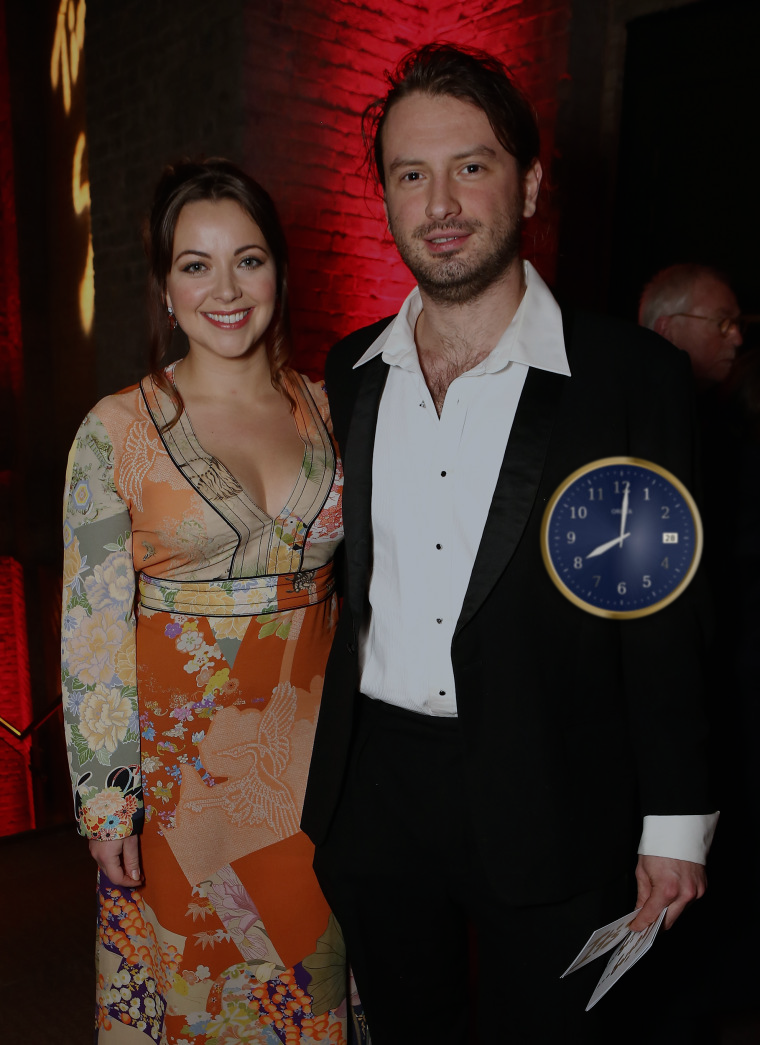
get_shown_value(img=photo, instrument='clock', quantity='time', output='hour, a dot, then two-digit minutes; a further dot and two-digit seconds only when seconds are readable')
8.01
